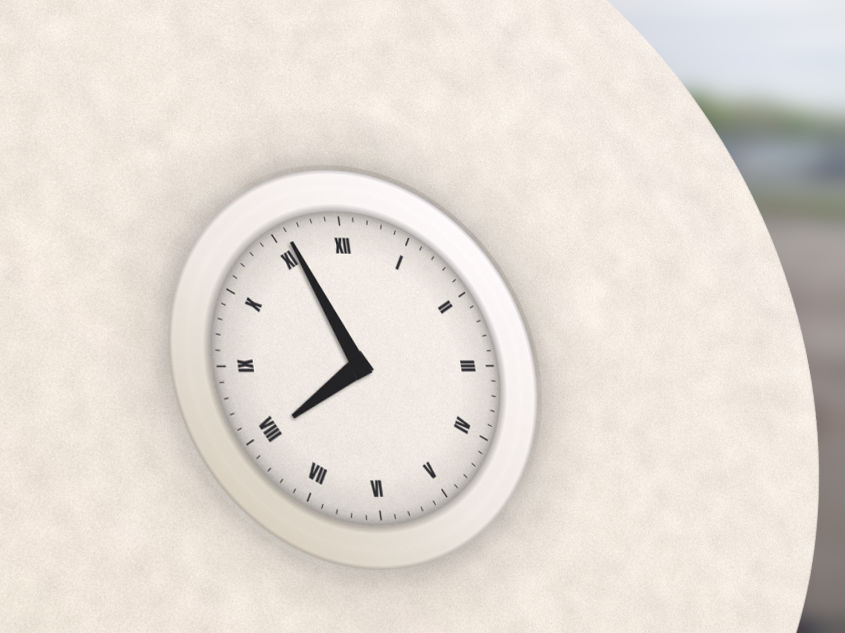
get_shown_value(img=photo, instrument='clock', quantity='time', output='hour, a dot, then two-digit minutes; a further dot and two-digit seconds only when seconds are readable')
7.56
